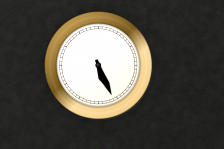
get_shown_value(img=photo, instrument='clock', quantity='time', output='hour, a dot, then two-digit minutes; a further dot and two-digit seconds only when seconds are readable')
5.26
